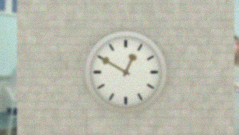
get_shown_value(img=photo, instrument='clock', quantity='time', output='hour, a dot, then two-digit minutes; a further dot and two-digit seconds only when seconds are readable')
12.50
